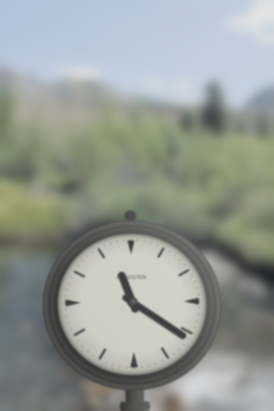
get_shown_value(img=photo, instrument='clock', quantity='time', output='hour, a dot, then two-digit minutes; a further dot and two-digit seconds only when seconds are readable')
11.21
